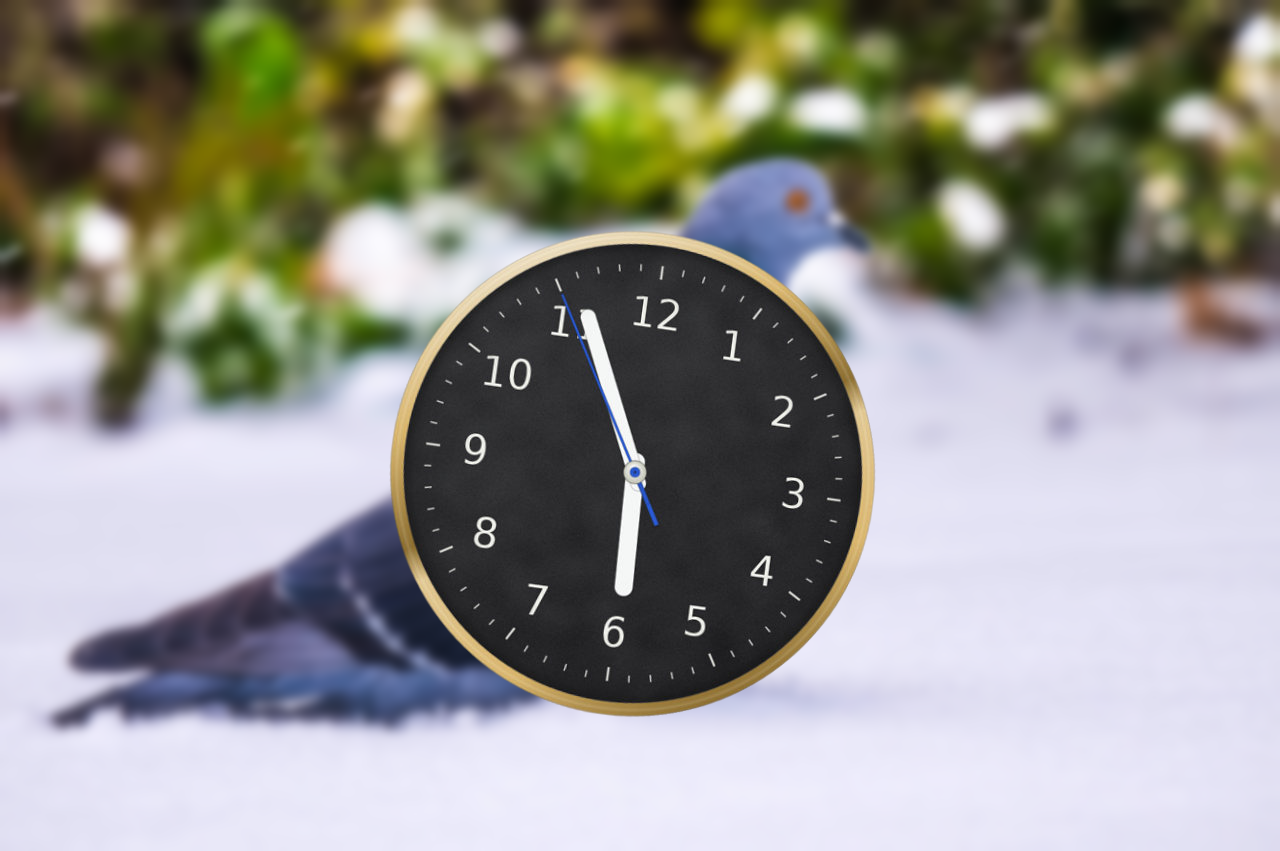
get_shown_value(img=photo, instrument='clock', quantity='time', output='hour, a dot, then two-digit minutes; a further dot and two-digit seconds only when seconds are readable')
5.55.55
